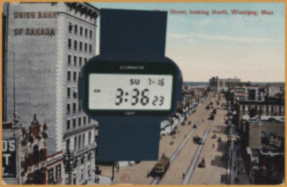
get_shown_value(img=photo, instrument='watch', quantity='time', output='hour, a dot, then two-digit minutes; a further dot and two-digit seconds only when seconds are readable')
3.36.23
